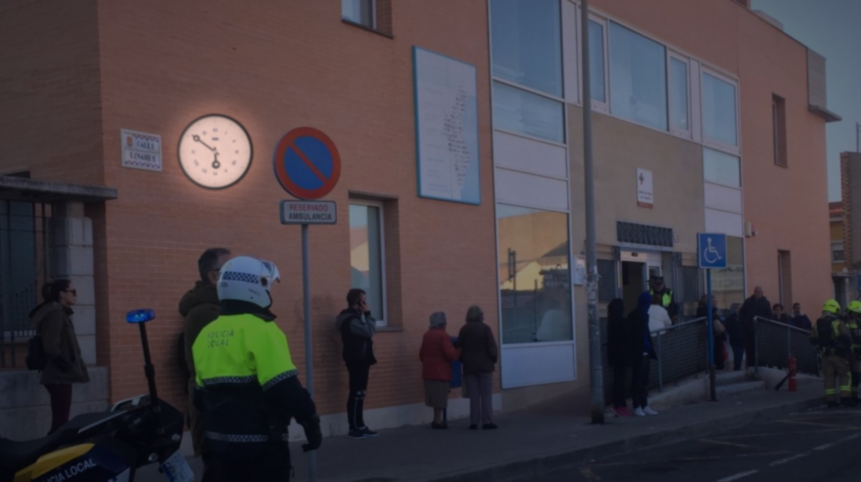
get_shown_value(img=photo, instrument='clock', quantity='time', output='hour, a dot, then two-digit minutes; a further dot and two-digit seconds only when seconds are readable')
5.51
